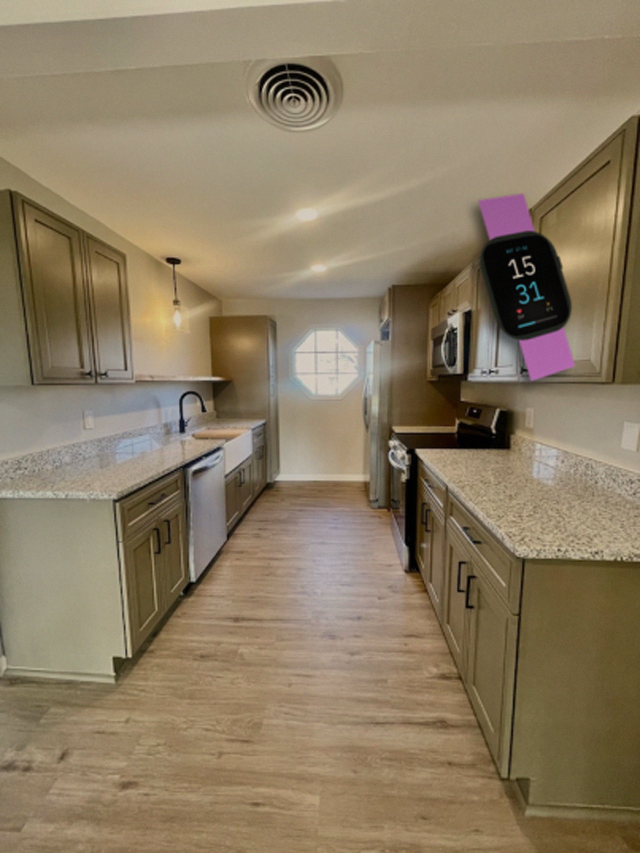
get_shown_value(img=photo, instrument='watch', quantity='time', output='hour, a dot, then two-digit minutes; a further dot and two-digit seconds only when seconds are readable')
15.31
